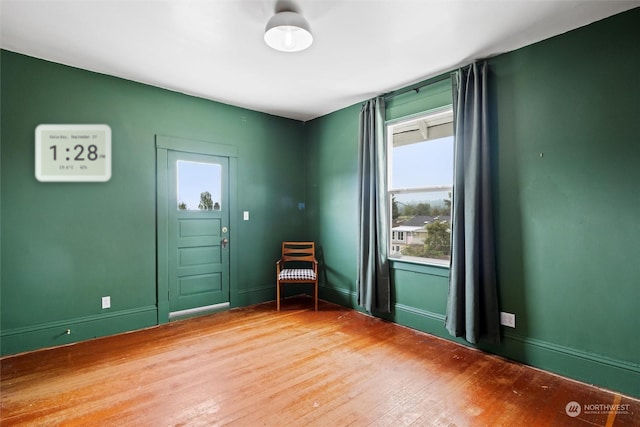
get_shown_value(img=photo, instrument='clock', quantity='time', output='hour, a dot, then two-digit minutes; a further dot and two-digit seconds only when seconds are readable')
1.28
